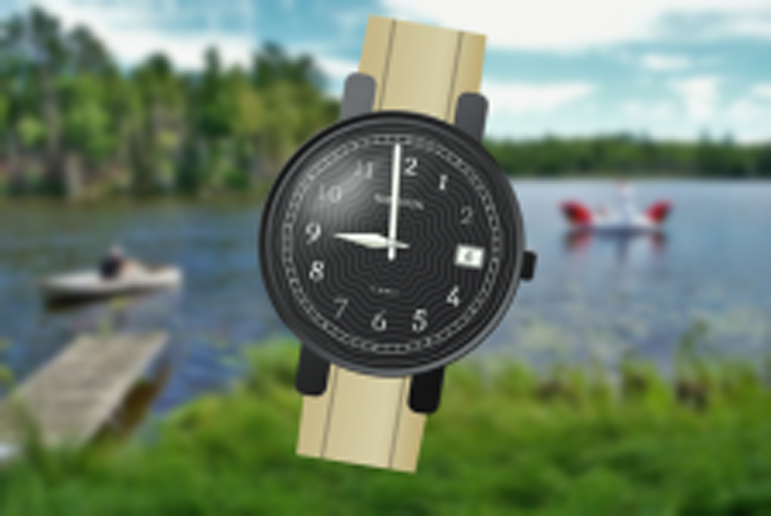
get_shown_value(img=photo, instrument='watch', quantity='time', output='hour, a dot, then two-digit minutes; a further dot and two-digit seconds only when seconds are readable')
8.59
